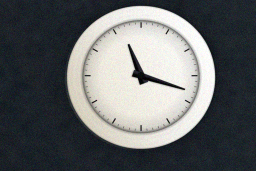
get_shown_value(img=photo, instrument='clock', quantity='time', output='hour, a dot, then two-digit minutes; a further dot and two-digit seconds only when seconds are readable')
11.18
